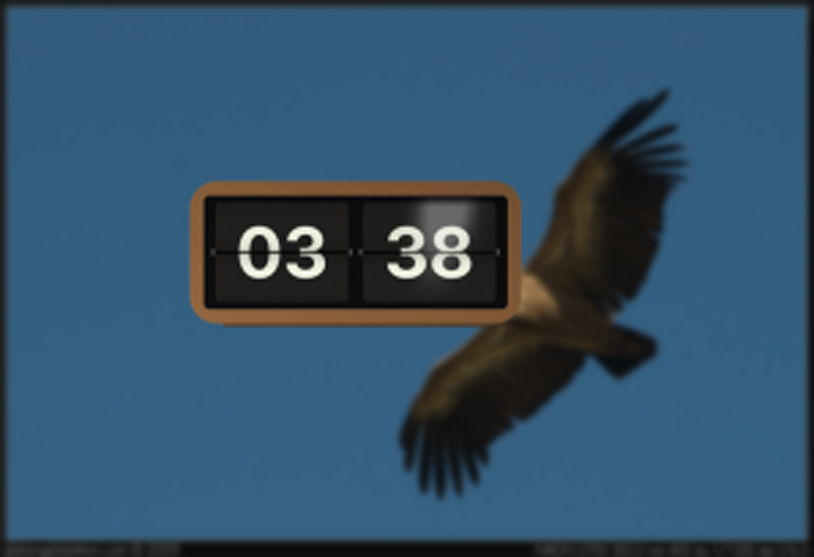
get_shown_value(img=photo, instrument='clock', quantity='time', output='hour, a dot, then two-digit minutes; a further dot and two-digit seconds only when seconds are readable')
3.38
